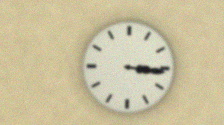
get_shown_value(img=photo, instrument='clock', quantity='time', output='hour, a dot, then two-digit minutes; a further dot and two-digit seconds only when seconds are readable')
3.16
